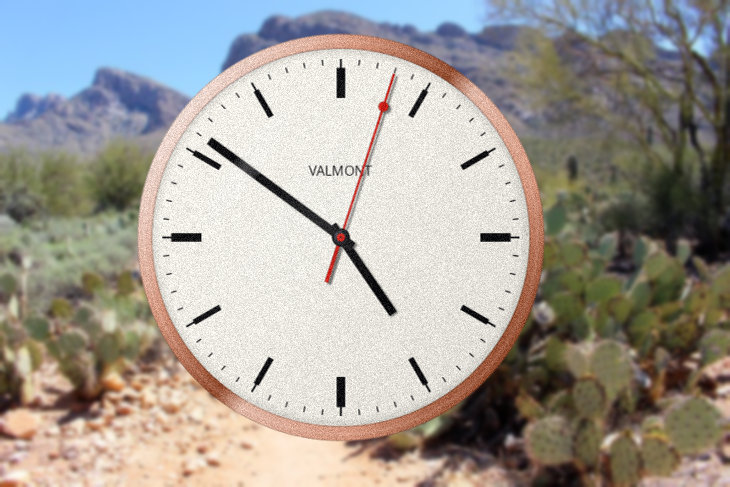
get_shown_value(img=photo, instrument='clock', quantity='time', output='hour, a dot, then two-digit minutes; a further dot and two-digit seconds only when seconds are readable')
4.51.03
